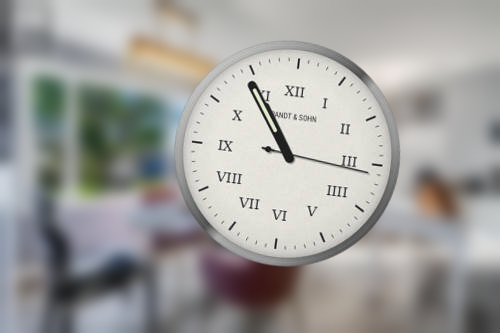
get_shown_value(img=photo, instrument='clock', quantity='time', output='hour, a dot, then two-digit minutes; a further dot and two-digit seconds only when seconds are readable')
10.54.16
